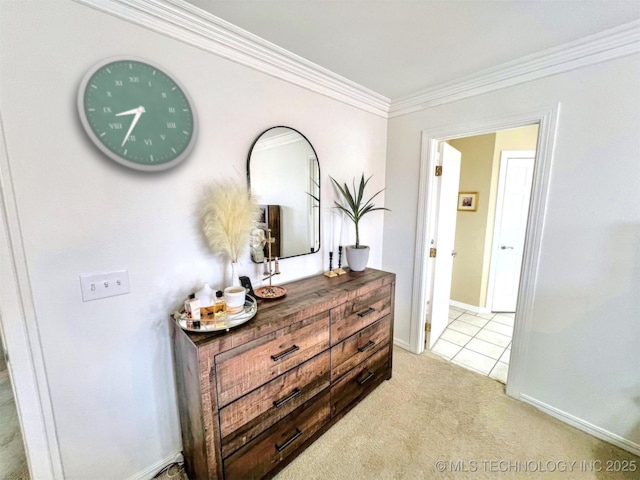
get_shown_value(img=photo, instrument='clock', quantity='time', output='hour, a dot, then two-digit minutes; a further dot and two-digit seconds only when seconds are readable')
8.36
